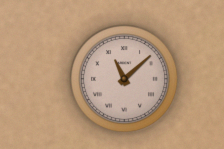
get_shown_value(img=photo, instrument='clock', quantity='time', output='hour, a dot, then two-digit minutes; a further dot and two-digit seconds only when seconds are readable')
11.08
